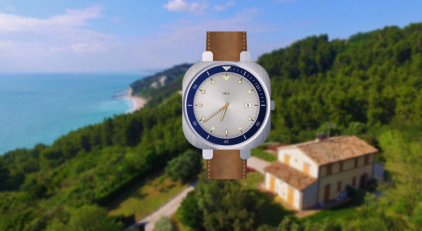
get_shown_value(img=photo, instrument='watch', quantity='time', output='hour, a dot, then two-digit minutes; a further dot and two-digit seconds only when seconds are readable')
6.39
